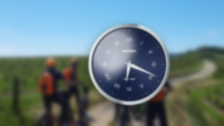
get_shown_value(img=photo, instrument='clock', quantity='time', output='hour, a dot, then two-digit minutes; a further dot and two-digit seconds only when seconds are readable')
6.19
